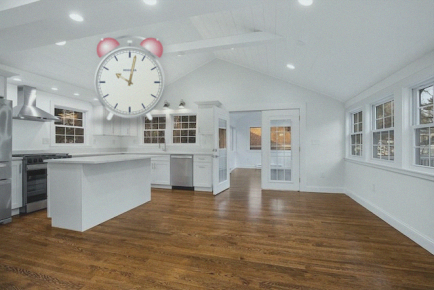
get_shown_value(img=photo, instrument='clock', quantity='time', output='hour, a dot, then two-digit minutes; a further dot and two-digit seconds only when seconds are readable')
10.02
